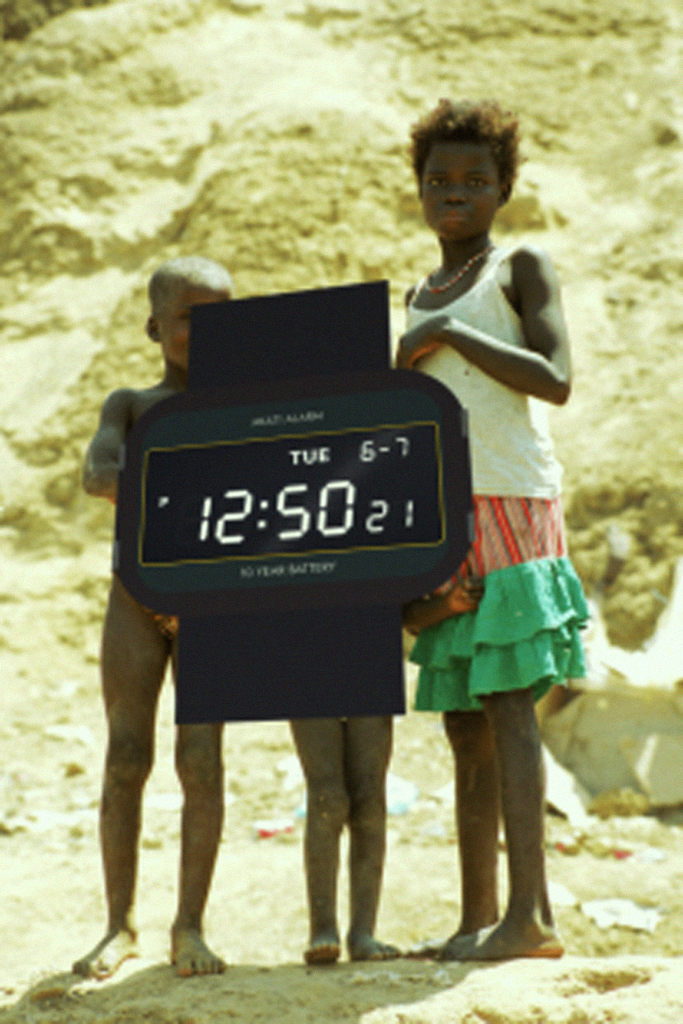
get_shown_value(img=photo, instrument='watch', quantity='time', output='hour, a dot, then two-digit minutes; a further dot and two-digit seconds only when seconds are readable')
12.50.21
